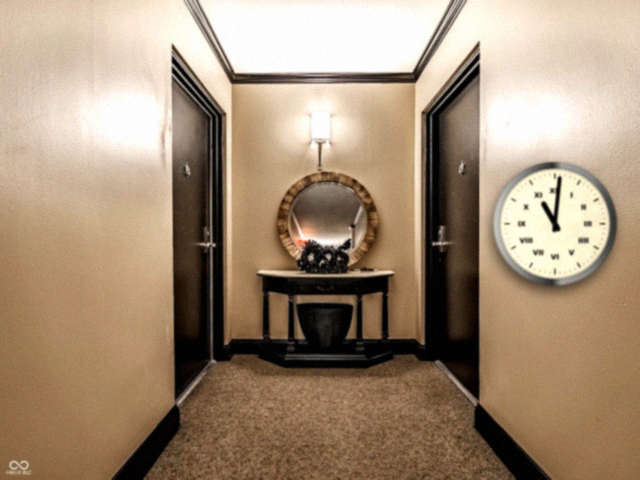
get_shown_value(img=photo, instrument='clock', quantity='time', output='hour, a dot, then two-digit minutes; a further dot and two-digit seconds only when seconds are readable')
11.01
